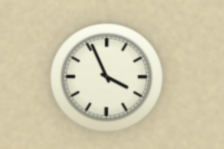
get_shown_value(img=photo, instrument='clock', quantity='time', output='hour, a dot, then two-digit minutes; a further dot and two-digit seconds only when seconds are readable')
3.56
